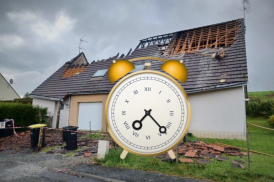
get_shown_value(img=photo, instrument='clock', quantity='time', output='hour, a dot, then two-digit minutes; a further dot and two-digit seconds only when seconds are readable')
7.23
